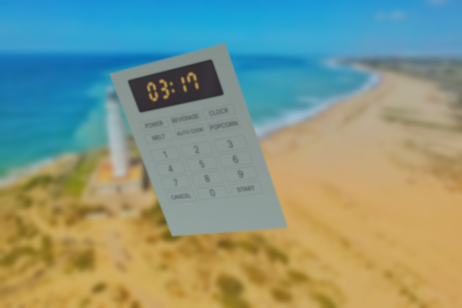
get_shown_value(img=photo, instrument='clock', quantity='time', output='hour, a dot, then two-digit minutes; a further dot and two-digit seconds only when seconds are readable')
3.17
